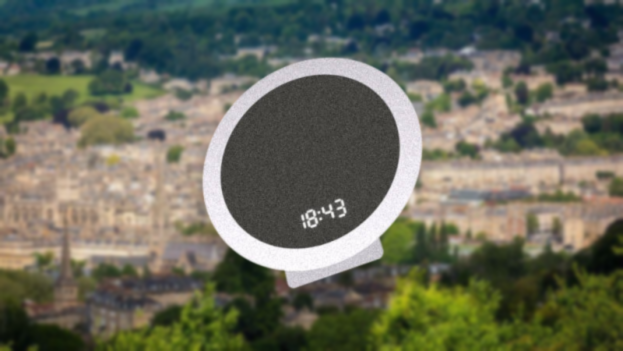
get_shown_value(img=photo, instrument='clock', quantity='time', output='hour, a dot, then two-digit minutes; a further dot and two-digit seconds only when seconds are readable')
18.43
